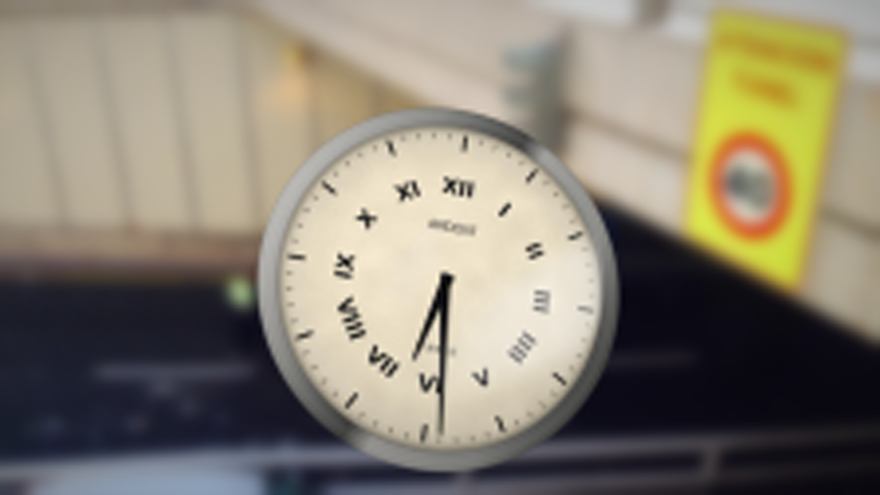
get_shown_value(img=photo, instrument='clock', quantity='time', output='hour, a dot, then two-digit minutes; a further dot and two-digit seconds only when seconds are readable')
6.29
